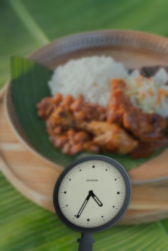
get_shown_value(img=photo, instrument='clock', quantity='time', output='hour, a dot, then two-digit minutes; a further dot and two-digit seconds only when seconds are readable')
4.34
